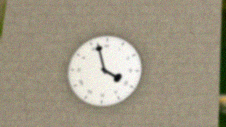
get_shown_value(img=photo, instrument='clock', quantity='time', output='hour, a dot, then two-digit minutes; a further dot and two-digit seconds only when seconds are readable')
3.57
